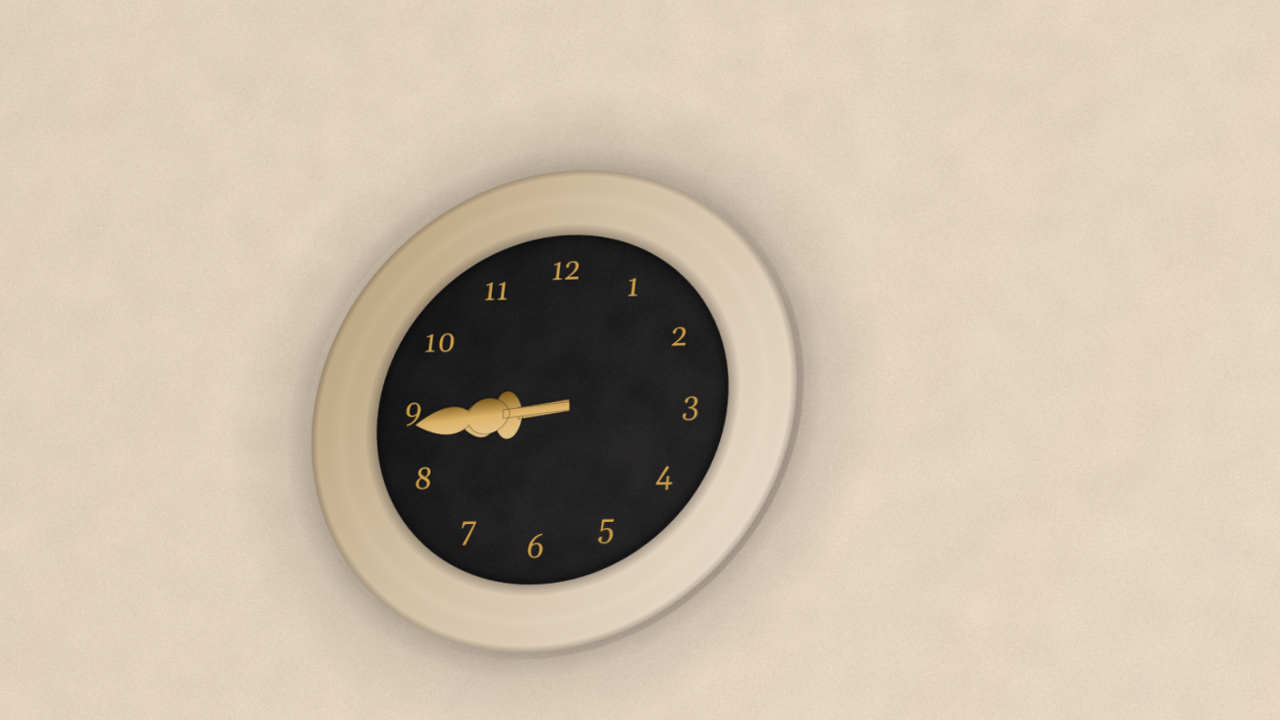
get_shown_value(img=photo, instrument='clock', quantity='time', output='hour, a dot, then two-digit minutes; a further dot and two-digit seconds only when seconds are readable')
8.44
